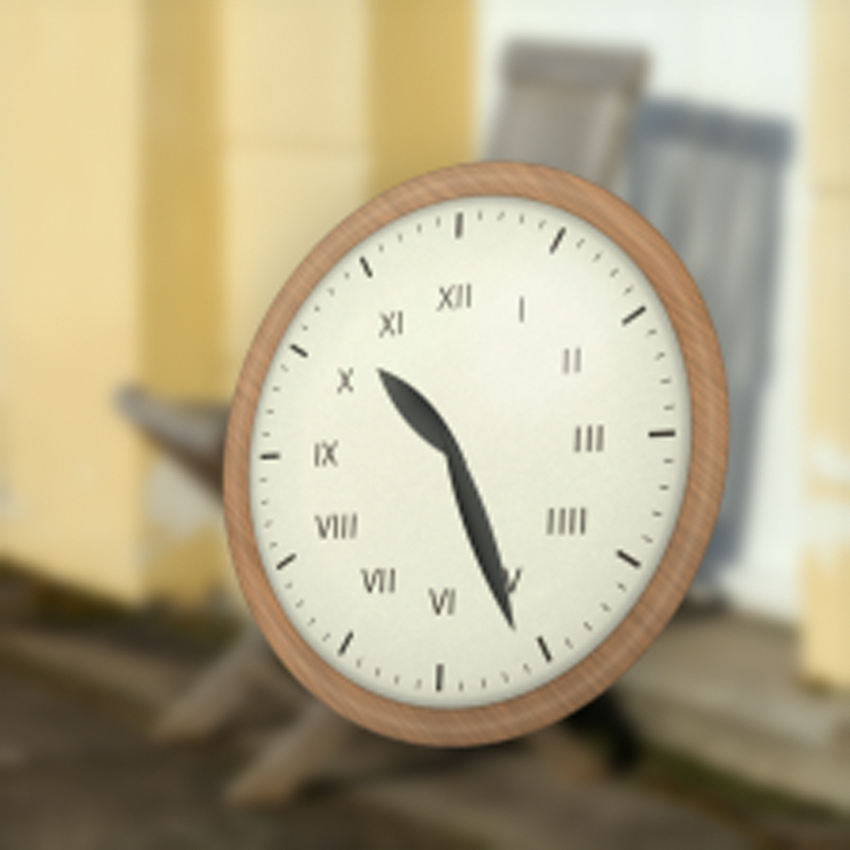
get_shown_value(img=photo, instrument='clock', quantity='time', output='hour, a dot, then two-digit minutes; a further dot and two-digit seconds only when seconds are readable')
10.26
